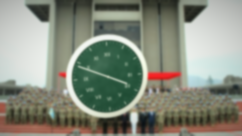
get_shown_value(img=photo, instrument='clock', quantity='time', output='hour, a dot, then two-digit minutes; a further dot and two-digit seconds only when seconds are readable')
3.49
